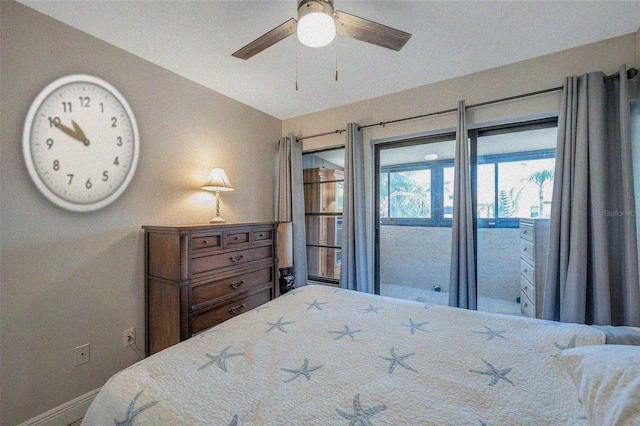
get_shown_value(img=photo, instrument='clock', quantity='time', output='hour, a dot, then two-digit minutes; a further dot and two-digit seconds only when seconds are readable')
10.50
